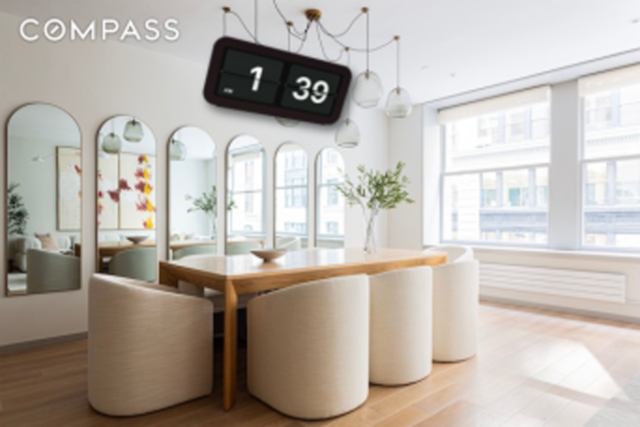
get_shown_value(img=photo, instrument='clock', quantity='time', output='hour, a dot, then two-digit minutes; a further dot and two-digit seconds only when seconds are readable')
1.39
